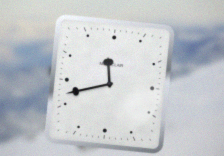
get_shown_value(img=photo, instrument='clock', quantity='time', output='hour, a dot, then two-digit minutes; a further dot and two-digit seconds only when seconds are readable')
11.42
